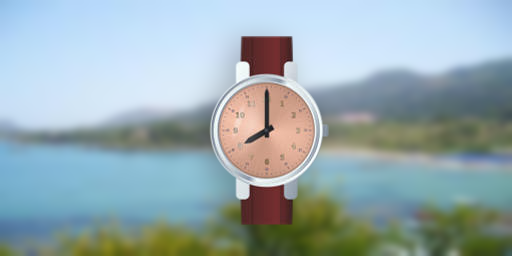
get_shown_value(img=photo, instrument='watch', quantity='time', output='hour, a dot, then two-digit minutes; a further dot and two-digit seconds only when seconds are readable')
8.00
